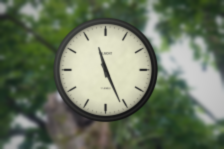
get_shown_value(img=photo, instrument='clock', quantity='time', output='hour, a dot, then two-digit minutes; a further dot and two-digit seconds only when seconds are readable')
11.26
